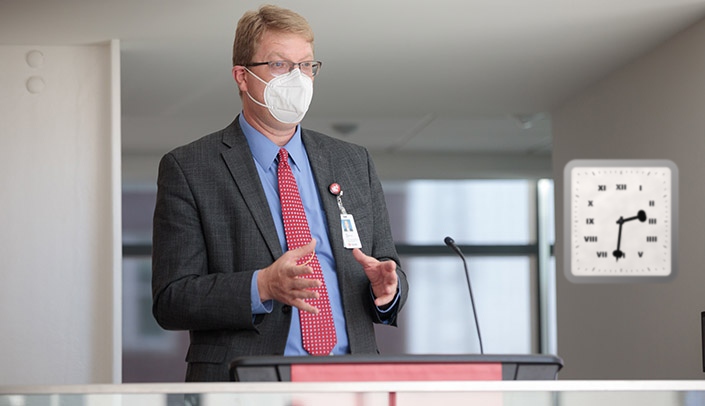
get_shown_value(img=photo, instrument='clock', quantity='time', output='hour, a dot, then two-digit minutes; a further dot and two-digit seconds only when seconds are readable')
2.31
